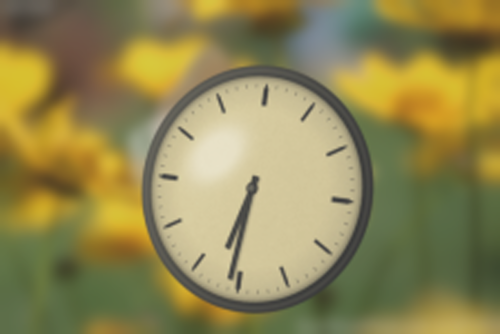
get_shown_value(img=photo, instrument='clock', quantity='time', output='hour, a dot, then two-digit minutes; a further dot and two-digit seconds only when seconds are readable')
6.31
